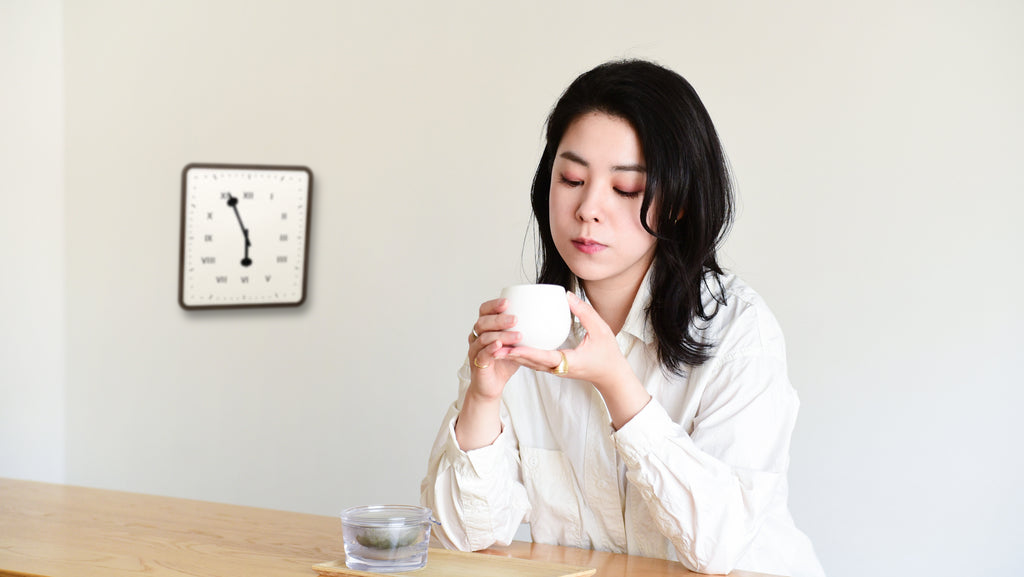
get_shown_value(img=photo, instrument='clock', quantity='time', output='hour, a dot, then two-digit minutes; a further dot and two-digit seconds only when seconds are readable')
5.56
